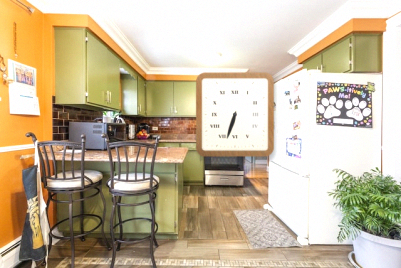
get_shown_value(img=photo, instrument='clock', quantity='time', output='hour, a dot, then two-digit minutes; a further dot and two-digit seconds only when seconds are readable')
6.33
